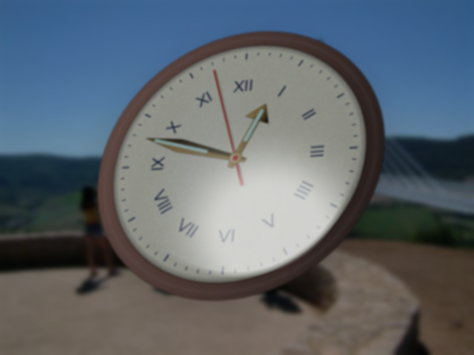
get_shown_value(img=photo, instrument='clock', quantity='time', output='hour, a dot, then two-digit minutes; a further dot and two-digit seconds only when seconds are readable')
12.47.57
